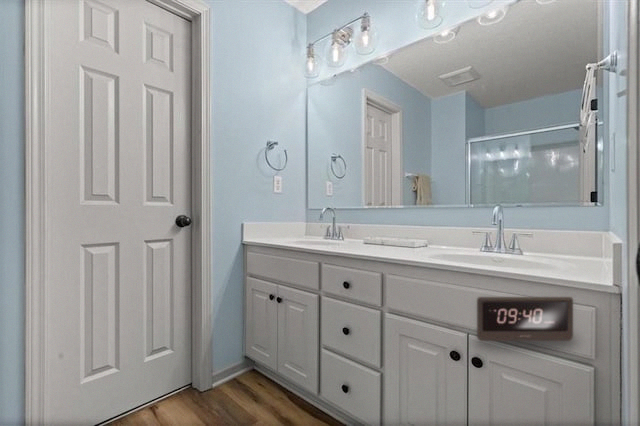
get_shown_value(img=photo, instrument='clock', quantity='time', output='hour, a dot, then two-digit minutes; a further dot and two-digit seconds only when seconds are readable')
9.40
